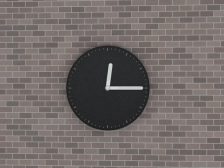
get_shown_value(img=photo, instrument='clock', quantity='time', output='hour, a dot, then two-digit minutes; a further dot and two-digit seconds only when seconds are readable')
12.15
